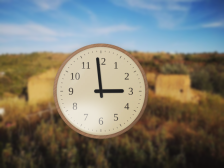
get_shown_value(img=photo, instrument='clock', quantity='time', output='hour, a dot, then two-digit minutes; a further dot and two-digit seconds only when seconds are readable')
2.59
